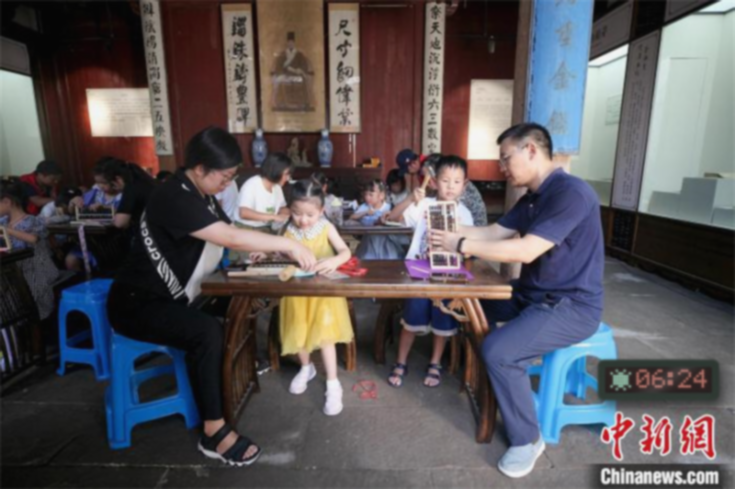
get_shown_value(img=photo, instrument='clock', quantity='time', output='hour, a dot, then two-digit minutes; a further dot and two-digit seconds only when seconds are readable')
6.24
